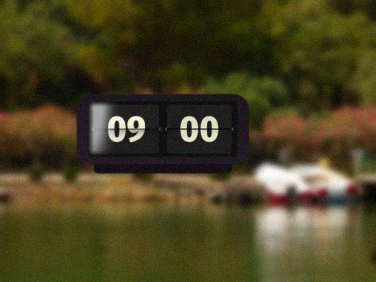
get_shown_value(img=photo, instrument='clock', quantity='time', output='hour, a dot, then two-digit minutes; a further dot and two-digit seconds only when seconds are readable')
9.00
